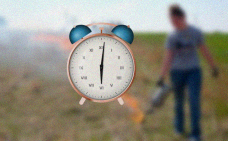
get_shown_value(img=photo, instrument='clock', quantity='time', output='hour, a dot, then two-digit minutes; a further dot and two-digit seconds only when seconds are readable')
6.01
